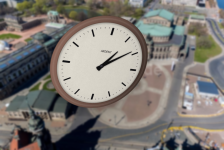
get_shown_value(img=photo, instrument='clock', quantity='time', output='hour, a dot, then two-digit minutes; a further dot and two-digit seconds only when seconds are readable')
1.09
